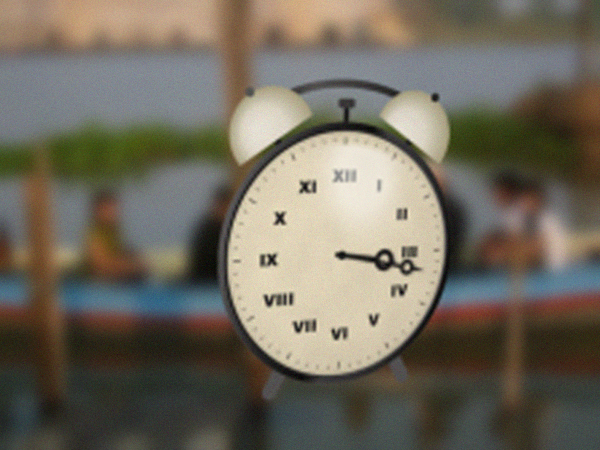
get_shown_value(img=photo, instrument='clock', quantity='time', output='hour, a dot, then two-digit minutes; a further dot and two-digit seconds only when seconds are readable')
3.17
